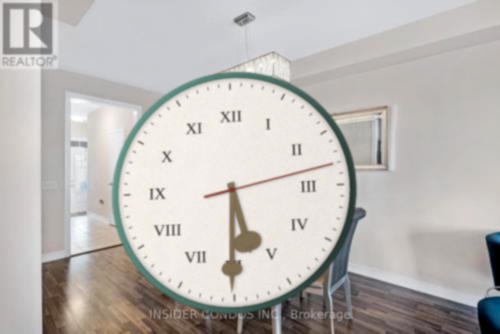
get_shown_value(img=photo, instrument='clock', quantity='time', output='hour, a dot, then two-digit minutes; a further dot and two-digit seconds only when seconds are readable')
5.30.13
